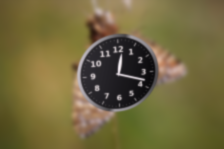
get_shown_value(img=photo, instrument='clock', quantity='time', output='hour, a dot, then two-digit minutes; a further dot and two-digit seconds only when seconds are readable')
12.18
